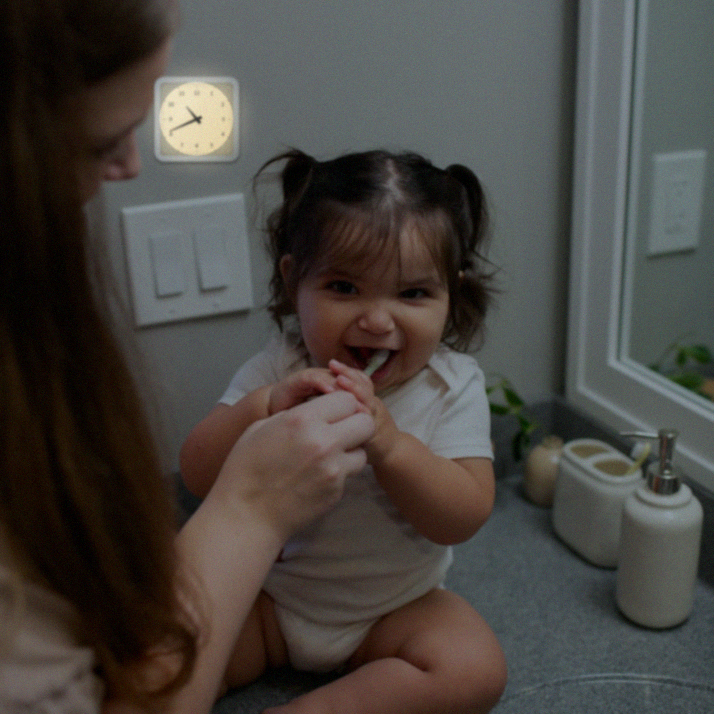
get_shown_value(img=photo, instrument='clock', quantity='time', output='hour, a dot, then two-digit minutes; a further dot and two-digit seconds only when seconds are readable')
10.41
